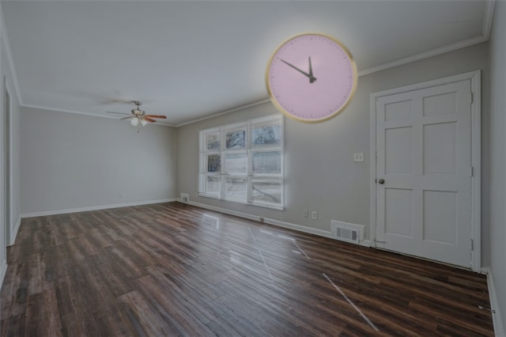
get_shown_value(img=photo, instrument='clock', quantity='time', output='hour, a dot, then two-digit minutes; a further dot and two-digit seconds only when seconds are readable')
11.50
